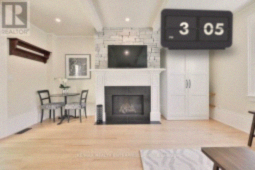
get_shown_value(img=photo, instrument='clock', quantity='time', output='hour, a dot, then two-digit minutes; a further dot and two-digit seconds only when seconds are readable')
3.05
